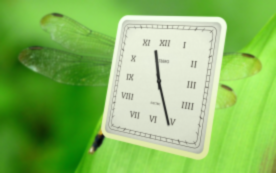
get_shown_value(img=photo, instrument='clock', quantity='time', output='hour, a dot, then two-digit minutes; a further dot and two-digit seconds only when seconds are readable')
11.26
